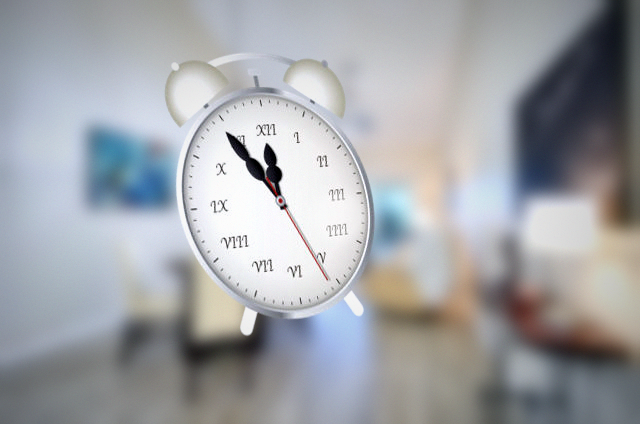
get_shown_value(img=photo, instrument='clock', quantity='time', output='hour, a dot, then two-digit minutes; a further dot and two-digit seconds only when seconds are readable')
11.54.26
